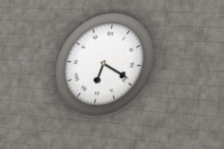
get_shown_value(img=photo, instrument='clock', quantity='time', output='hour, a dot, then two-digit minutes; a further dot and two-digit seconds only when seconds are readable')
6.19
